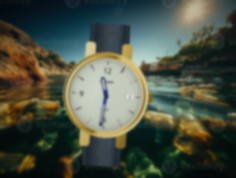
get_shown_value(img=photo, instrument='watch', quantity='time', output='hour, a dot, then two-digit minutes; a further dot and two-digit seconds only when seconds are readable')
11.31
